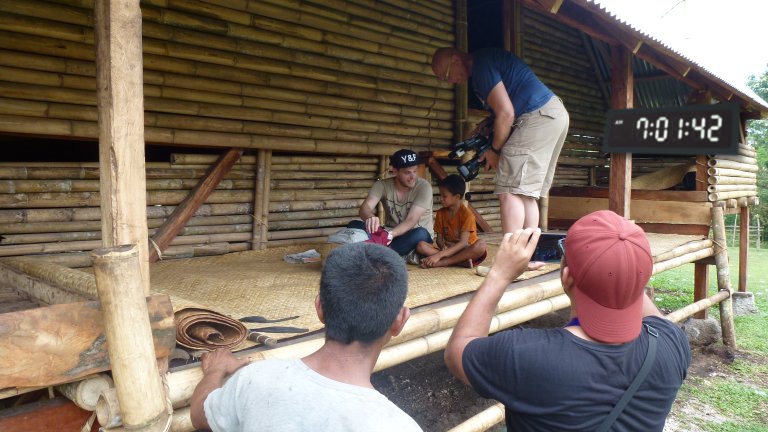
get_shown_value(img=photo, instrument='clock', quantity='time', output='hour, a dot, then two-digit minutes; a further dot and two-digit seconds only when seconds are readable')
7.01.42
